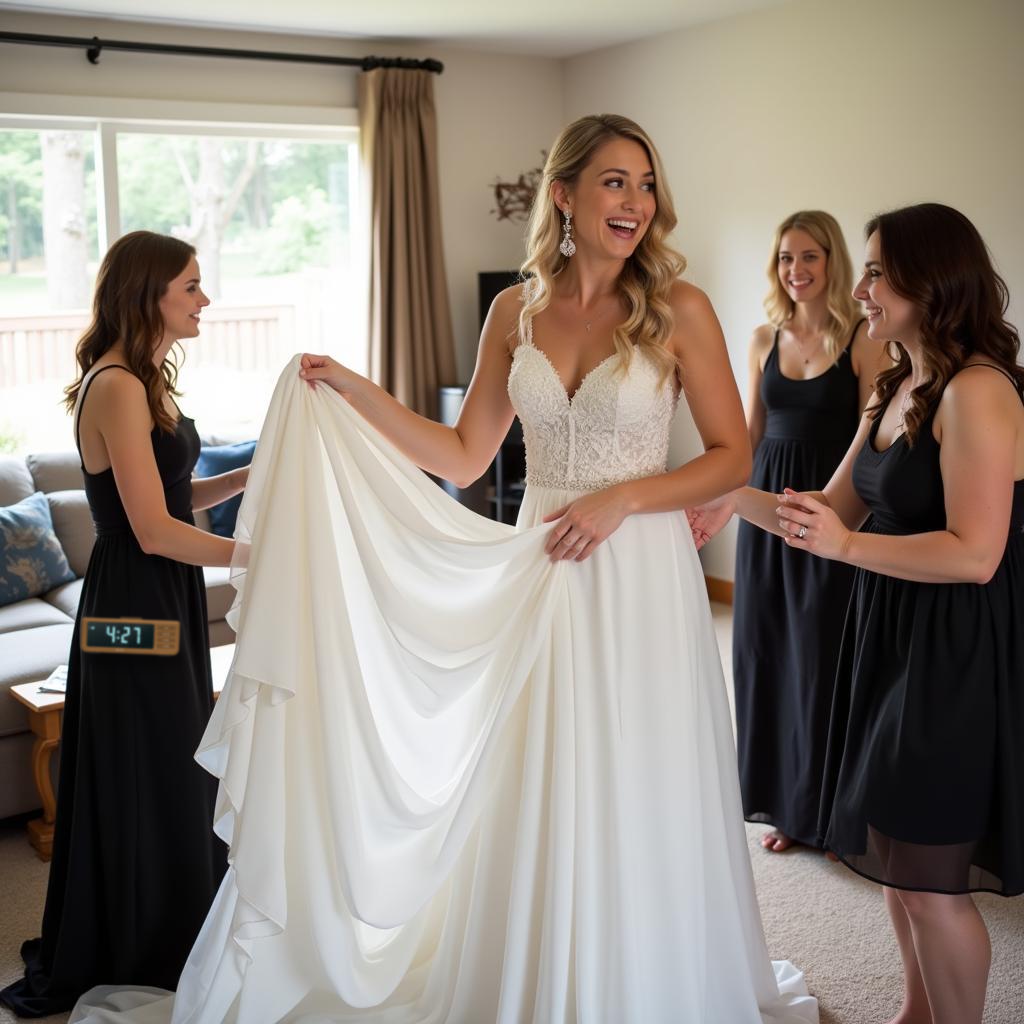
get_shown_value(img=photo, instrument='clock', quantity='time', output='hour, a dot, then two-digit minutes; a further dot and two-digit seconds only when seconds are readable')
4.27
